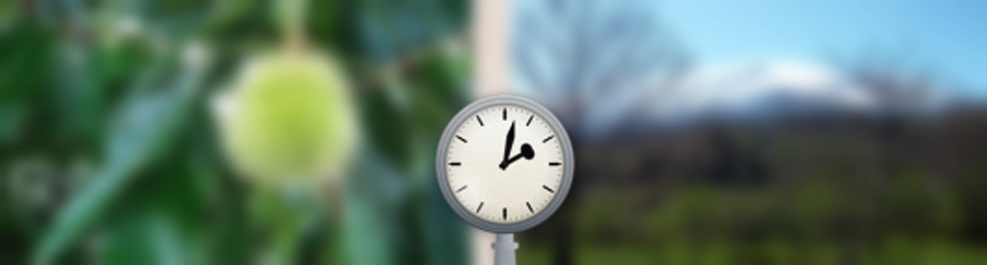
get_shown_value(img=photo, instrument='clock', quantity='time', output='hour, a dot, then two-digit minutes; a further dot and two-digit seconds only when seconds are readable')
2.02
